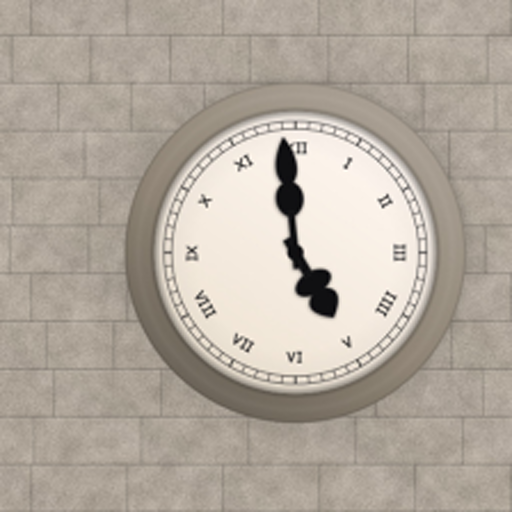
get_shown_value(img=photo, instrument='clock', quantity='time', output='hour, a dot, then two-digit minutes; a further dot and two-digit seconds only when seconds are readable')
4.59
